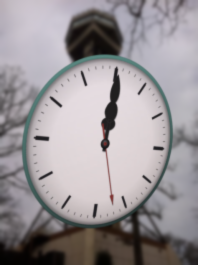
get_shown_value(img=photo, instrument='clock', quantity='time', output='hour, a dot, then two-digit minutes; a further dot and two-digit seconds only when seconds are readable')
12.00.27
